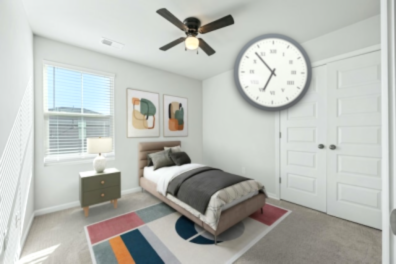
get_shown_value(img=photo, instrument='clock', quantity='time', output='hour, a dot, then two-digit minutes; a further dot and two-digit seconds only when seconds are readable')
6.53
